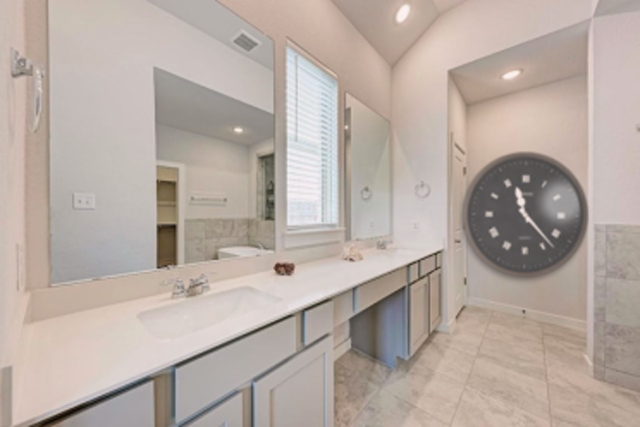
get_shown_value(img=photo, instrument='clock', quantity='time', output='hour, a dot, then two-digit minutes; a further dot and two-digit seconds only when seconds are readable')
11.23
